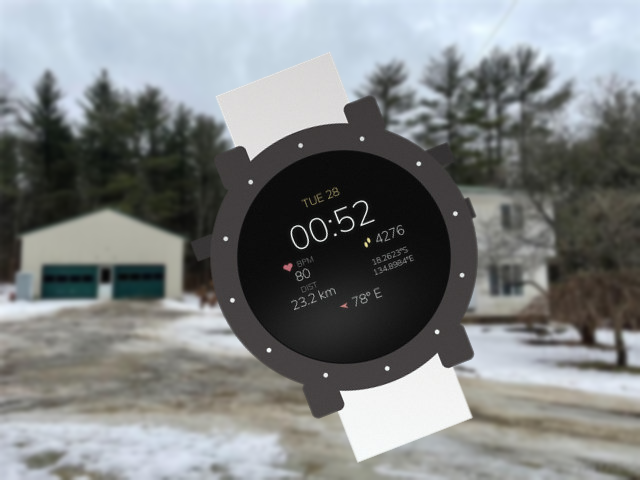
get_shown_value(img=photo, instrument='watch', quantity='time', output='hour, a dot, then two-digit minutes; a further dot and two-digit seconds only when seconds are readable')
0.52
